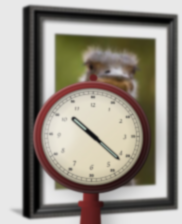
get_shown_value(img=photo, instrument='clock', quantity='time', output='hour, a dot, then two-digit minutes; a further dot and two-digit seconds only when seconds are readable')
10.22
